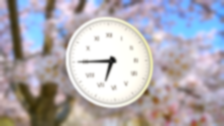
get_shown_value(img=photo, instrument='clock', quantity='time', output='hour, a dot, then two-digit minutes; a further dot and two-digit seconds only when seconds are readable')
6.45
